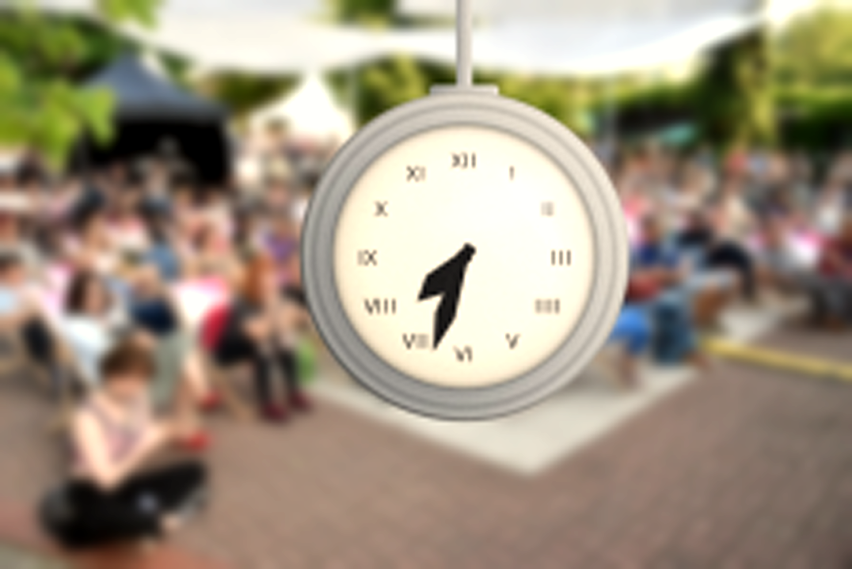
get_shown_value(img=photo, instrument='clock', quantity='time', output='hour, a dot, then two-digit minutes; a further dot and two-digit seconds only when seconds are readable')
7.33
